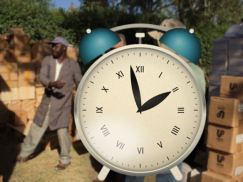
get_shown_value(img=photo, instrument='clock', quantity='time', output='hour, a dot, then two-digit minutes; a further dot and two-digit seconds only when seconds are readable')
1.58
